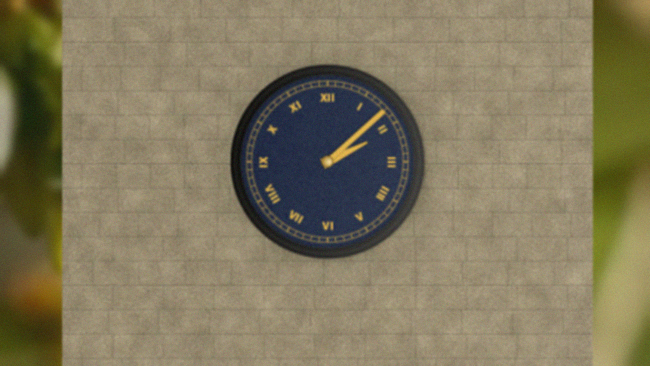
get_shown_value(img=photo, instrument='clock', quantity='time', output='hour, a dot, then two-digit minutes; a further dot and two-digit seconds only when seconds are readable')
2.08
